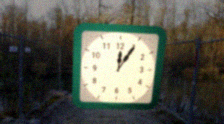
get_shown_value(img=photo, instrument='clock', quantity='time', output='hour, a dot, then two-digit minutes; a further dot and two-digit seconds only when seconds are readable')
12.05
